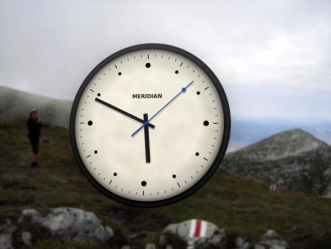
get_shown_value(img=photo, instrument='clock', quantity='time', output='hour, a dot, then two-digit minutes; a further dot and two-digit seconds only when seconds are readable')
5.49.08
